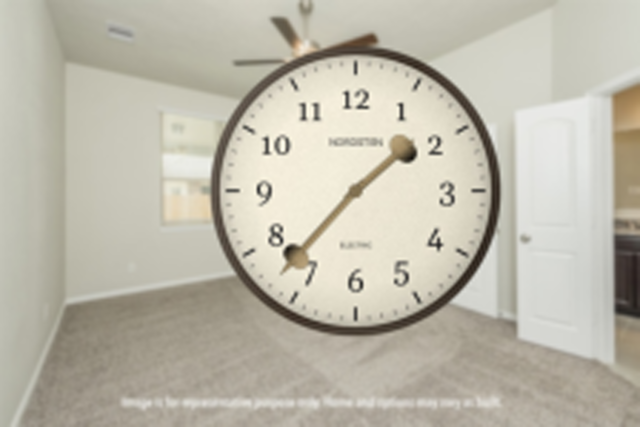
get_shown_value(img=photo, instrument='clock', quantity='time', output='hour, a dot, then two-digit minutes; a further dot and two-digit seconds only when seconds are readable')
1.37
